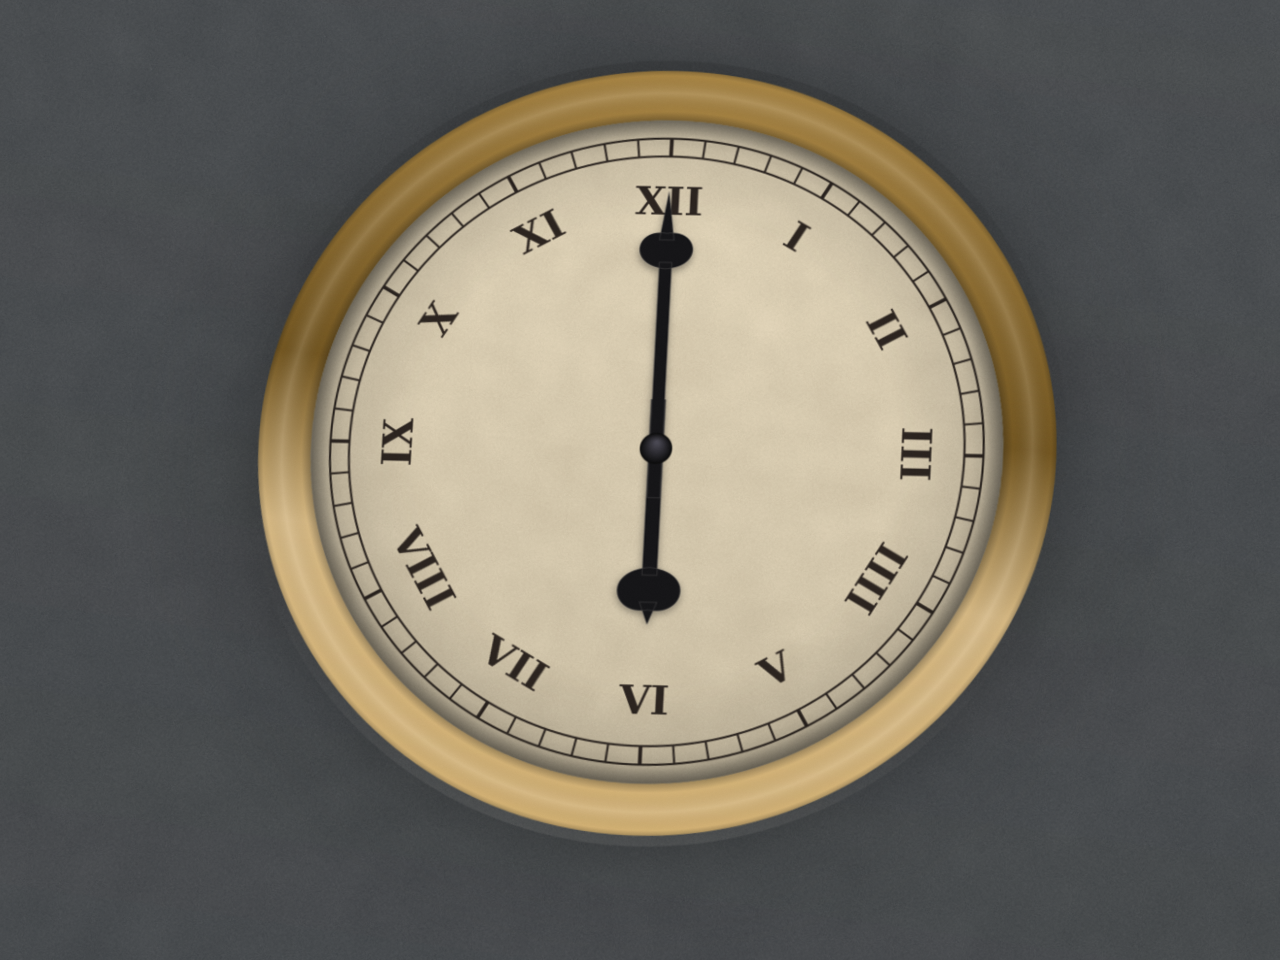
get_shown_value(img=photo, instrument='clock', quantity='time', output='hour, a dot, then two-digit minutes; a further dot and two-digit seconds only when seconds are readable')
6.00
